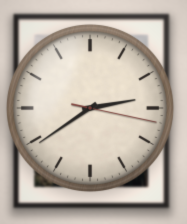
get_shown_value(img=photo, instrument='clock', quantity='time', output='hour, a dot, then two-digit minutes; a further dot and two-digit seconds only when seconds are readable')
2.39.17
